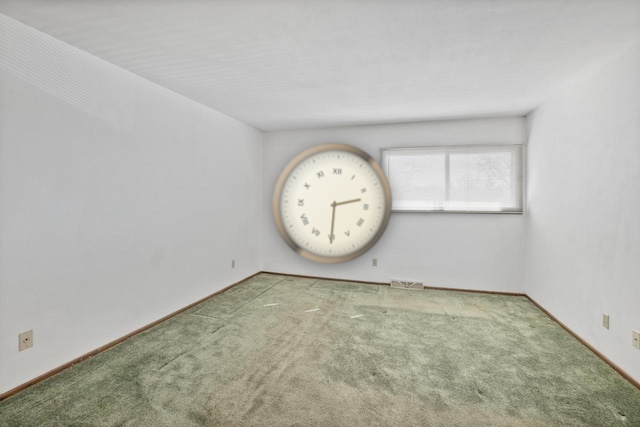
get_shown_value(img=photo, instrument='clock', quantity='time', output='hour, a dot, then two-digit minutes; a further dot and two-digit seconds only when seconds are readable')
2.30
